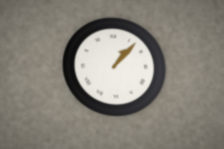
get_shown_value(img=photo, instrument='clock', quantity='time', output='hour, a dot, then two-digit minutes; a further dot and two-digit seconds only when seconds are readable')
1.07
